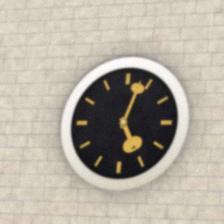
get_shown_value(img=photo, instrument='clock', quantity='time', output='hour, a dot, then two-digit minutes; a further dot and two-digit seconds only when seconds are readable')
5.03
